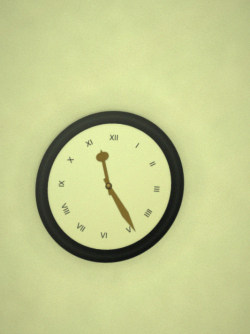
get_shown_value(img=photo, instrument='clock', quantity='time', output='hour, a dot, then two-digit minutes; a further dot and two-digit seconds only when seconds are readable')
11.24
